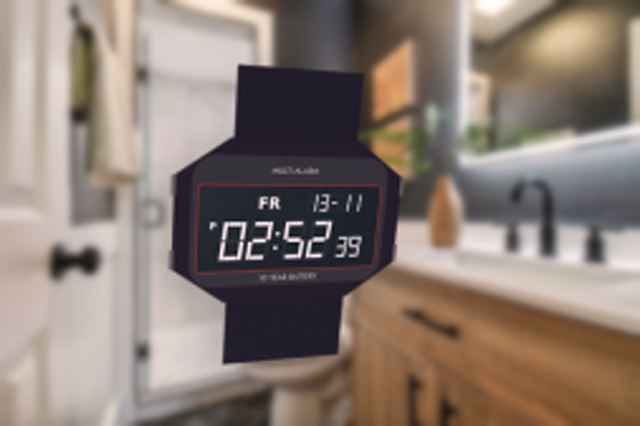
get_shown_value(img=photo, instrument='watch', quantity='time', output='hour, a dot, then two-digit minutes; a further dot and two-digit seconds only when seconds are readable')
2.52.39
